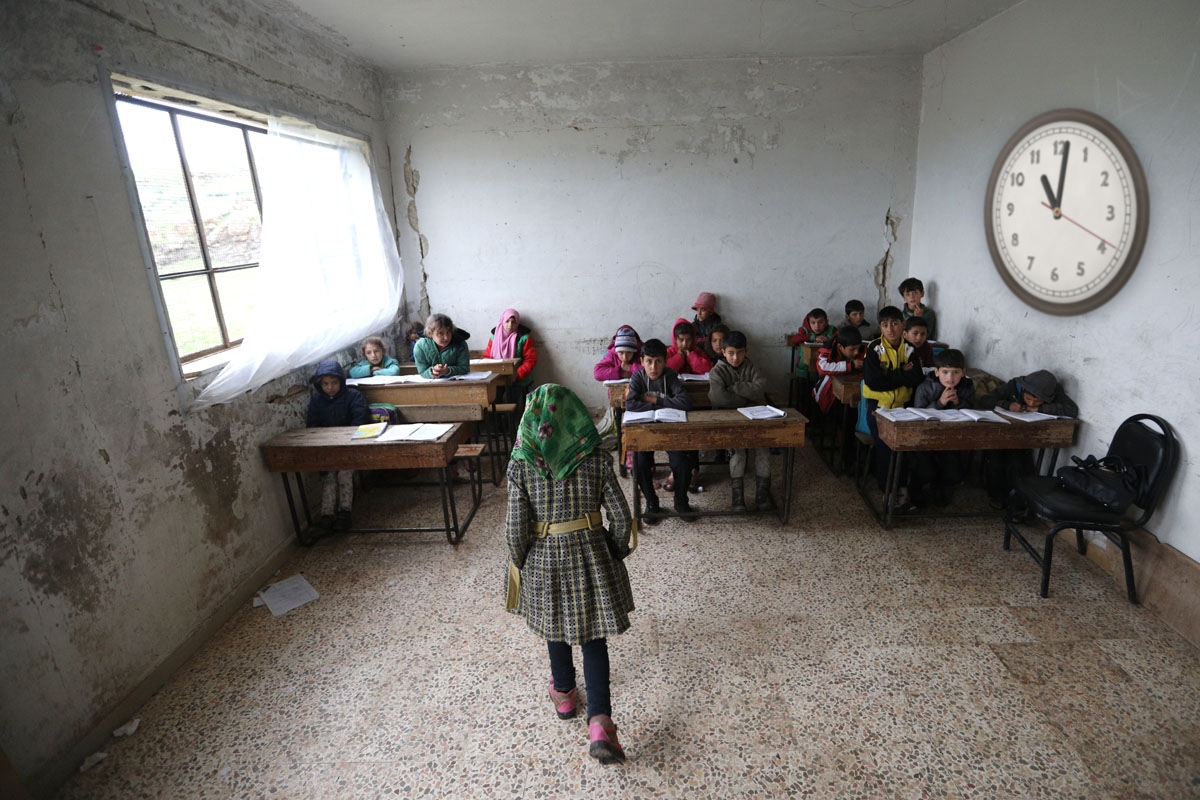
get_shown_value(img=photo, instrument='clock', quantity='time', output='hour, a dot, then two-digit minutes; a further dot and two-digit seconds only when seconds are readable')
11.01.19
